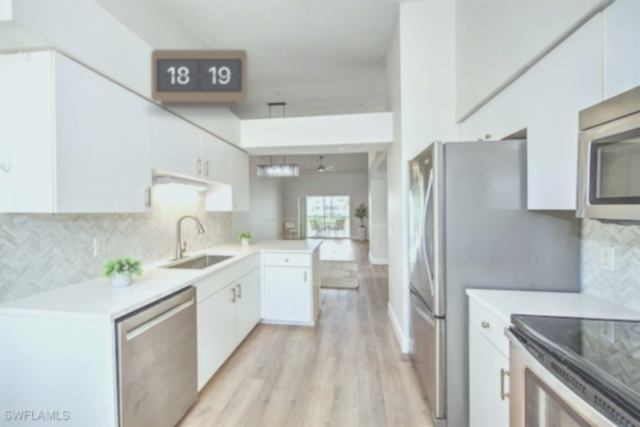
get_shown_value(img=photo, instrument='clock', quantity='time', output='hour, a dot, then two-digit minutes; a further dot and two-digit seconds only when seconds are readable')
18.19
